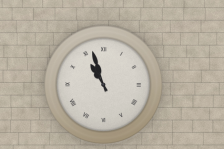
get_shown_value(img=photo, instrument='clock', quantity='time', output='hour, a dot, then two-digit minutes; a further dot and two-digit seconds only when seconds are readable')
10.57
